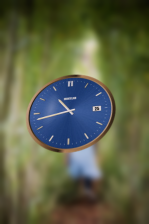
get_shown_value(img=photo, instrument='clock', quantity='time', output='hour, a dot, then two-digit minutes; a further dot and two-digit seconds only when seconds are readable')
10.43
